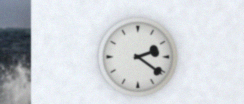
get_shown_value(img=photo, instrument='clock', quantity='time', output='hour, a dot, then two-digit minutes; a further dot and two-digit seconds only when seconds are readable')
2.21
